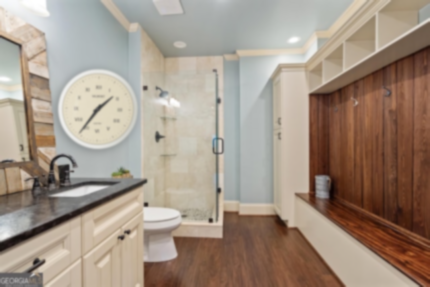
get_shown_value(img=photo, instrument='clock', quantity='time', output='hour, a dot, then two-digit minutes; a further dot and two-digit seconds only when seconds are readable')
1.36
